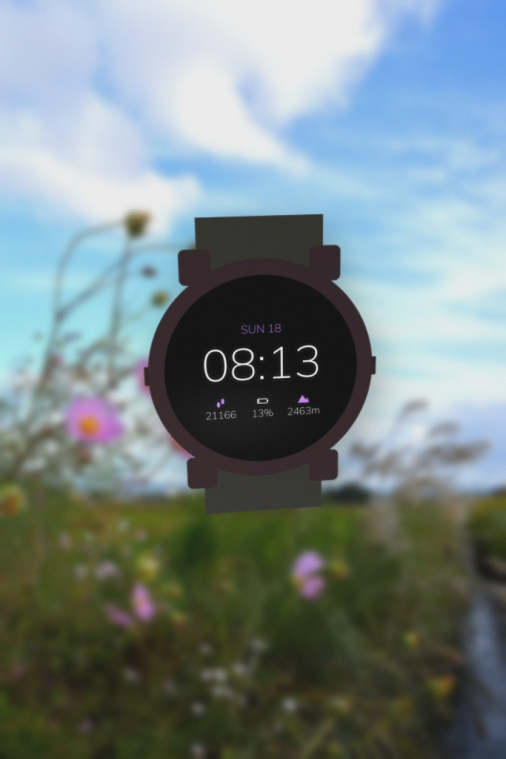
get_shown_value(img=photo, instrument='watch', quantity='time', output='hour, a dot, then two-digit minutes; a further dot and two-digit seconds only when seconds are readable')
8.13
